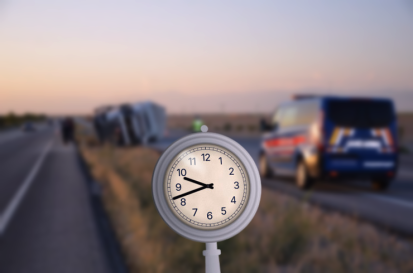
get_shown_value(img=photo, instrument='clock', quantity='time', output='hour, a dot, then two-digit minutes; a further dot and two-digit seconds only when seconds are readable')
9.42
